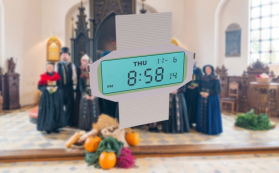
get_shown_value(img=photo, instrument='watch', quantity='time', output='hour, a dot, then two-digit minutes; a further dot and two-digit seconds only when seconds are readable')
8.58.14
